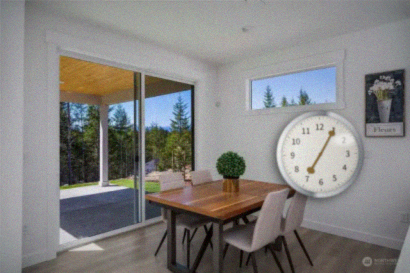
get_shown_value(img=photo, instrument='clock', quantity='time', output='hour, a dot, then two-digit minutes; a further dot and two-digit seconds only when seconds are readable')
7.05
